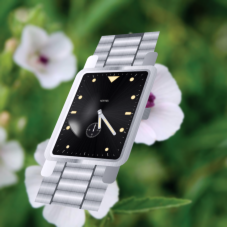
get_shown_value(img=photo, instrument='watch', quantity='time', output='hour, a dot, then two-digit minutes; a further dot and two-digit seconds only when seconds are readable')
5.22
